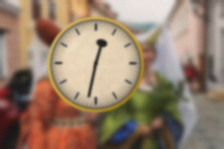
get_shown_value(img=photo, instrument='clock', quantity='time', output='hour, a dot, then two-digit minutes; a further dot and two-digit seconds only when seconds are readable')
12.32
